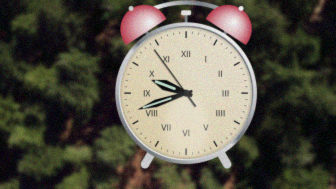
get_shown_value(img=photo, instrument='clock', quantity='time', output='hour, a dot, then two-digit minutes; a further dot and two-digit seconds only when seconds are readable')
9.41.54
